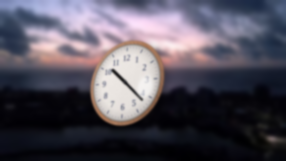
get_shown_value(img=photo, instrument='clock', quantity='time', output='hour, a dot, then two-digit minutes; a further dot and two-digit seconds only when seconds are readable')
10.22
